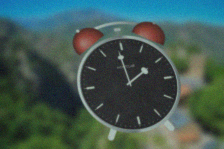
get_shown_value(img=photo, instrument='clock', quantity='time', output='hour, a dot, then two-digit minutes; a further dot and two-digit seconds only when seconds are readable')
1.59
